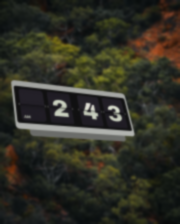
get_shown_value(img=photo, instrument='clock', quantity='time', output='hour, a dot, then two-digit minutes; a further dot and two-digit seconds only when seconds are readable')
2.43
